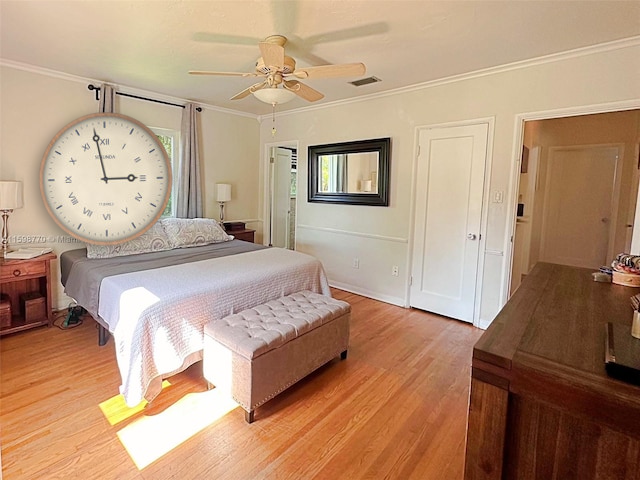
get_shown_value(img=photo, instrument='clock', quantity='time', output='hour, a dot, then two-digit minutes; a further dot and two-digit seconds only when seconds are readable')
2.58
